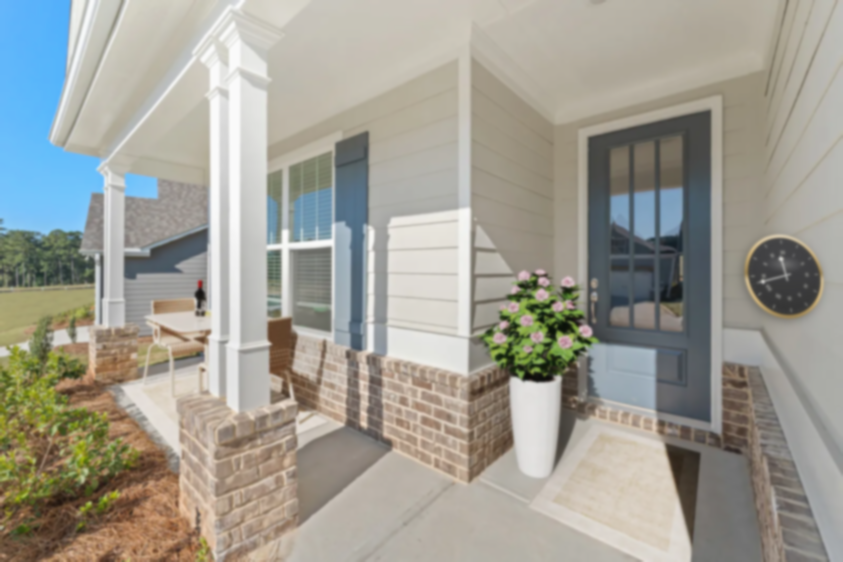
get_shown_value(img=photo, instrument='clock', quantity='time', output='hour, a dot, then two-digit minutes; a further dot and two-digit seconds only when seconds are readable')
11.43
